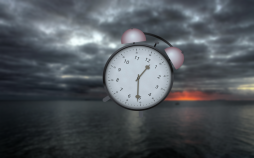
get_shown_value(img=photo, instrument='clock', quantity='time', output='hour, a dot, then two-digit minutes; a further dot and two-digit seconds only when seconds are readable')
12.26
